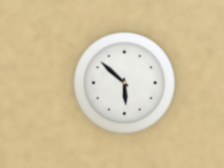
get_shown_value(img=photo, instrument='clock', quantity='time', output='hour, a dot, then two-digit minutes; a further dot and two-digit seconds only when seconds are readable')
5.52
